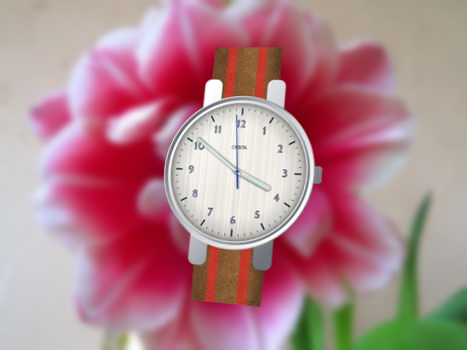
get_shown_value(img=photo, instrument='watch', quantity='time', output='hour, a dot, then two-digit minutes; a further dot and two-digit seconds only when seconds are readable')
3.50.59
